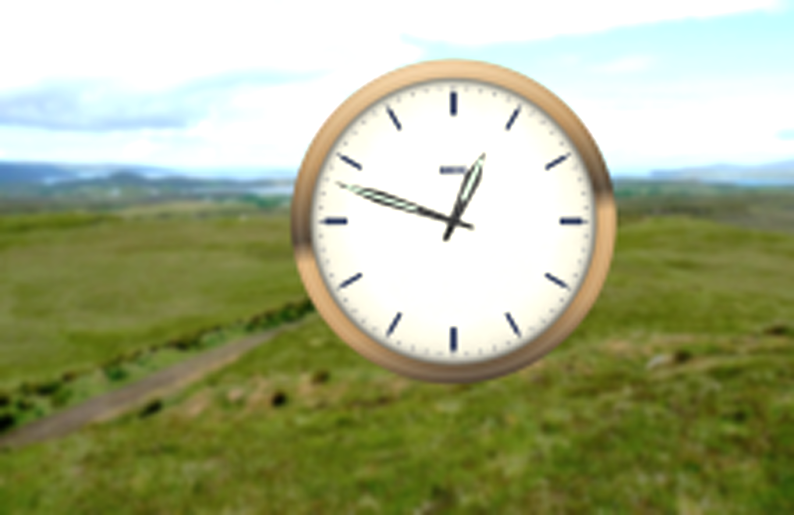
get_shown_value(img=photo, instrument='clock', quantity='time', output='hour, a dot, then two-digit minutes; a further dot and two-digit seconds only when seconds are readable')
12.48
